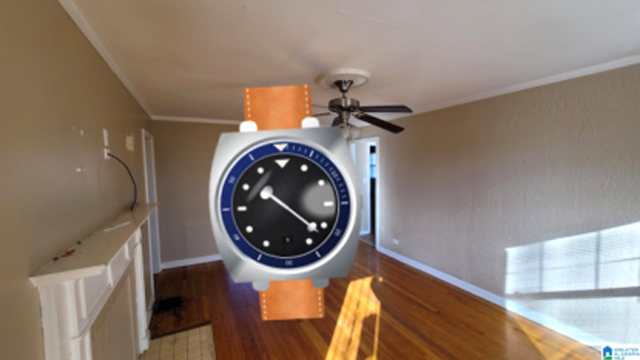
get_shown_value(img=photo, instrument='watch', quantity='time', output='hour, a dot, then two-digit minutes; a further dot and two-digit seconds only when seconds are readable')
10.22
